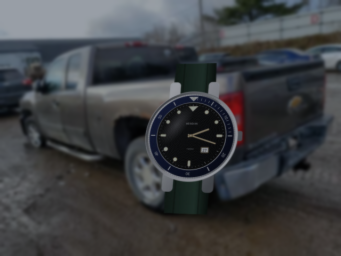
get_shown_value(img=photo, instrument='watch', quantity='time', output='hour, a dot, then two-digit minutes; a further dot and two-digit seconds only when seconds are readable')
2.18
